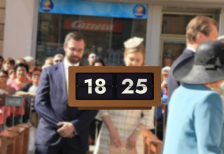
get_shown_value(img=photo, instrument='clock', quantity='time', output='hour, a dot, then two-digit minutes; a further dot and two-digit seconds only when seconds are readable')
18.25
